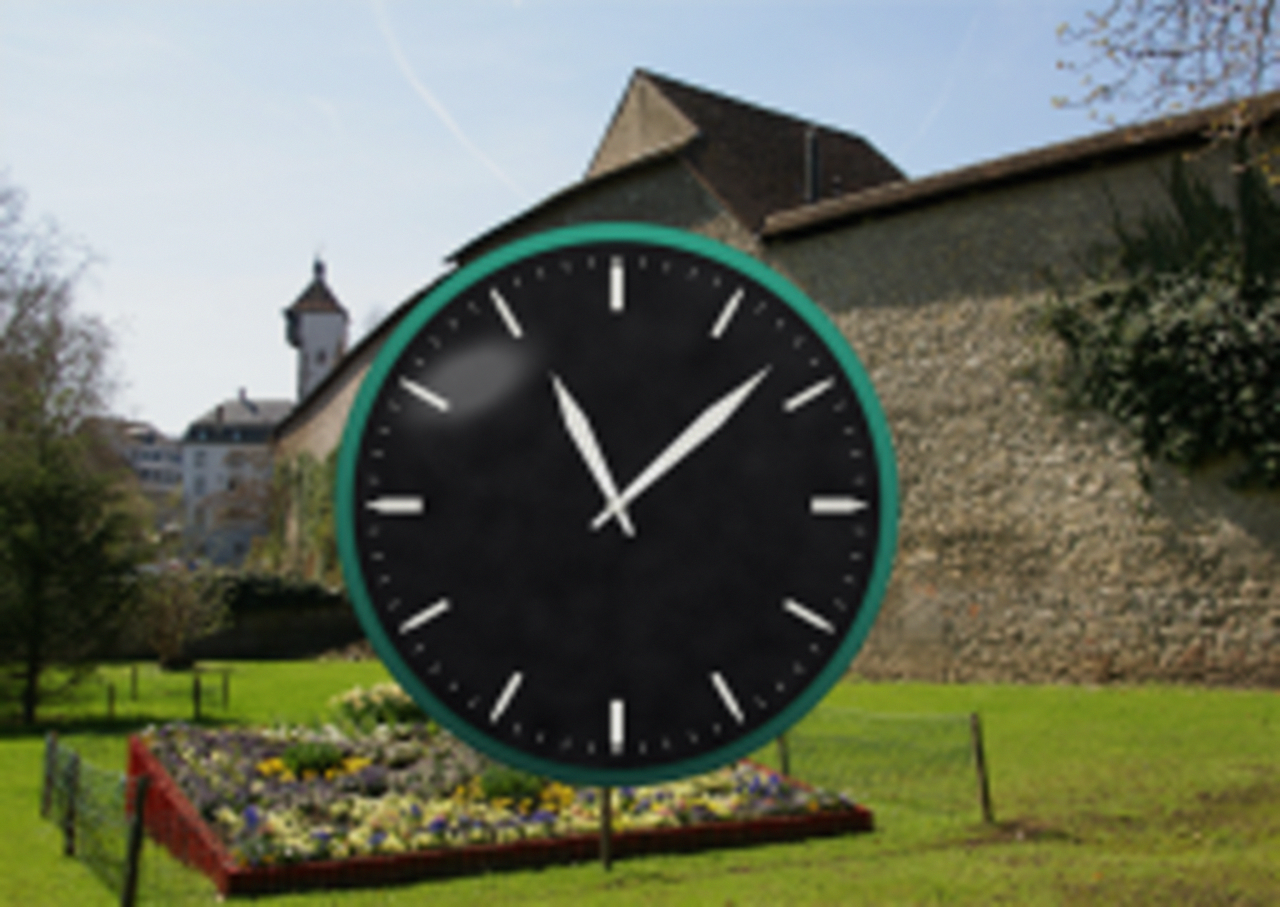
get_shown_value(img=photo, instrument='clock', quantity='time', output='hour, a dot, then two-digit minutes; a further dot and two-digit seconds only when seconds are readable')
11.08
